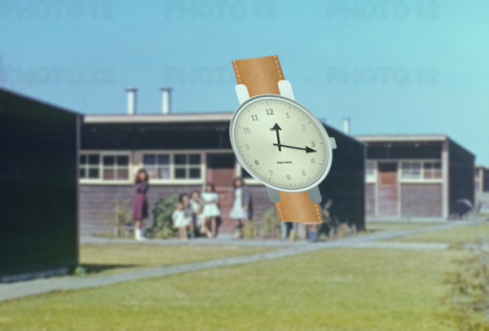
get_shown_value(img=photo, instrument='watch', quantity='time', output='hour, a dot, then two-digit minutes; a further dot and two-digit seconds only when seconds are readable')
12.17
